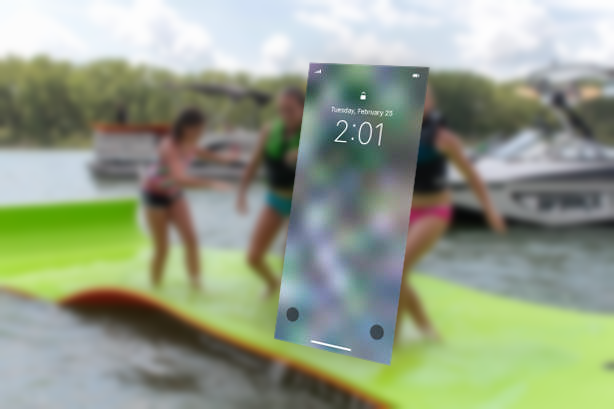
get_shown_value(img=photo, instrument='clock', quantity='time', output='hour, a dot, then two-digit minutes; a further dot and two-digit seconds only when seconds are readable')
2.01
